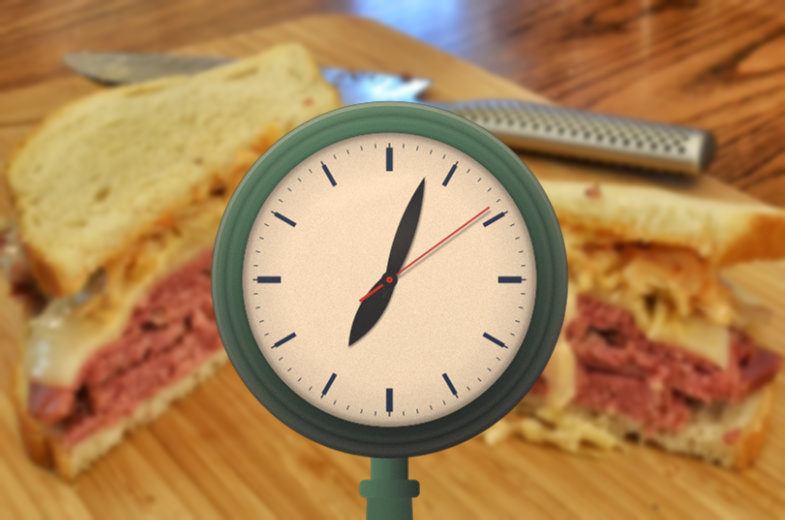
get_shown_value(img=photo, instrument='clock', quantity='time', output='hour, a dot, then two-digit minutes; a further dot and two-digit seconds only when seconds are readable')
7.03.09
